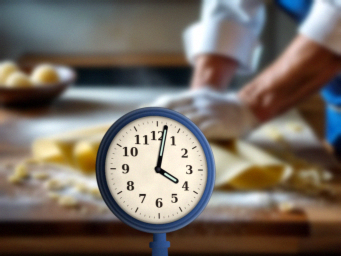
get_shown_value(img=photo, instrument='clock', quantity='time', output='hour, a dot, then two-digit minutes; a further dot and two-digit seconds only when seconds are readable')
4.02
